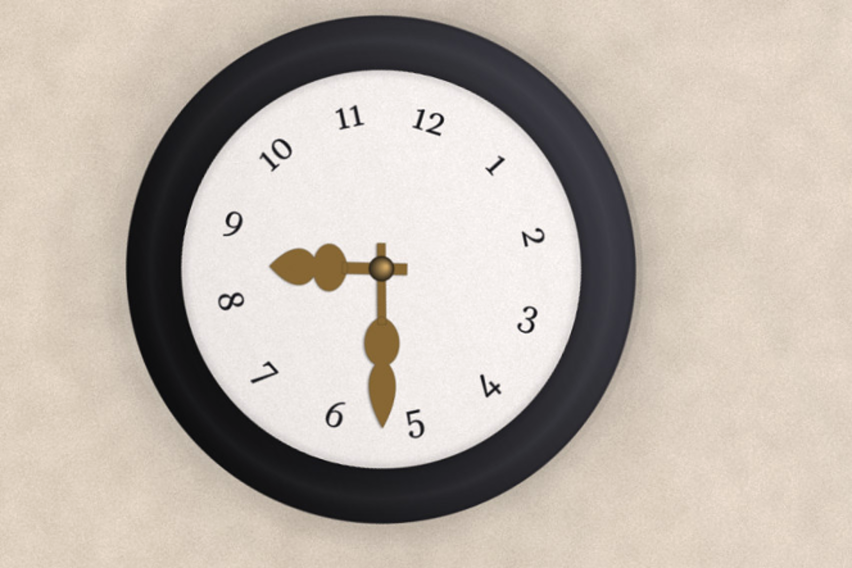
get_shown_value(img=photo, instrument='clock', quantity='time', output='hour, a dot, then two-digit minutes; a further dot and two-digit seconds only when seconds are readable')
8.27
